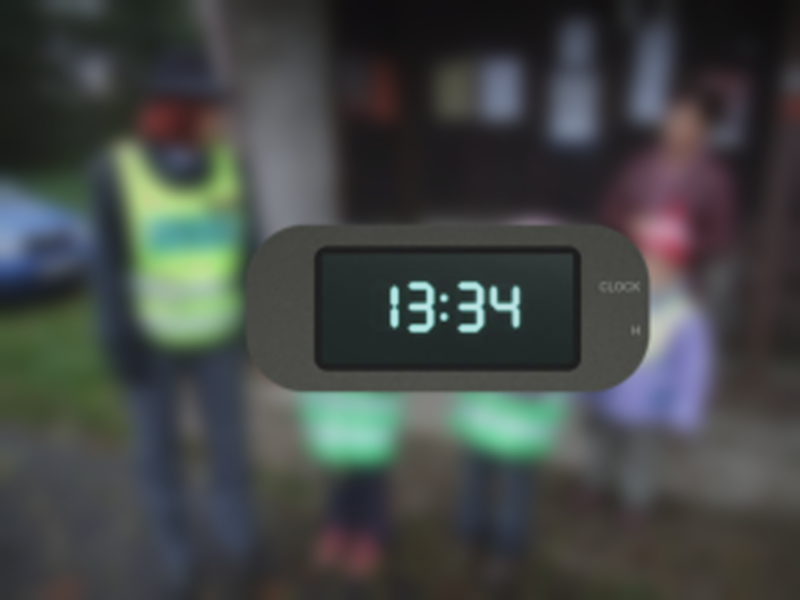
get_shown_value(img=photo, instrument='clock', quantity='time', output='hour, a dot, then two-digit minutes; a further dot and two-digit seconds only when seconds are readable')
13.34
